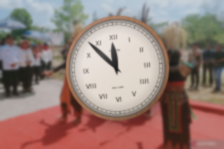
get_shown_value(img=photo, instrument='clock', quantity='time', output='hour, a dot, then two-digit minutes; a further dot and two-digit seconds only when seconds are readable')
11.53
